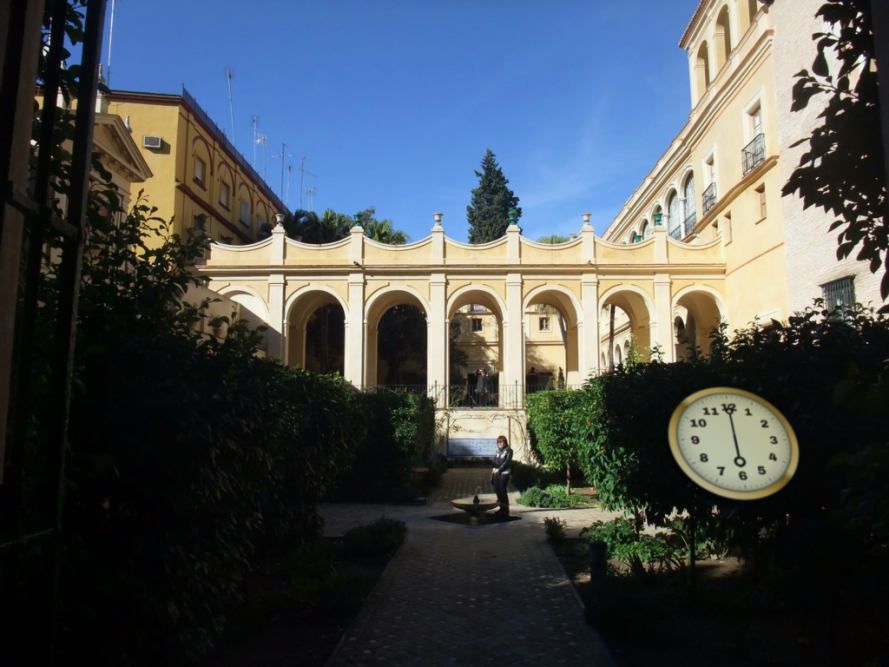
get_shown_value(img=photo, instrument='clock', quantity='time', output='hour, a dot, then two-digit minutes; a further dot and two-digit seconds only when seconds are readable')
6.00
